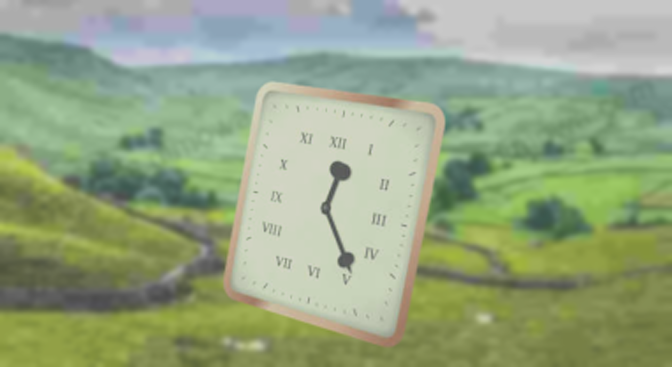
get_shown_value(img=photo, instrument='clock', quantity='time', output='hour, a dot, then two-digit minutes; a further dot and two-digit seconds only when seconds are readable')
12.24
